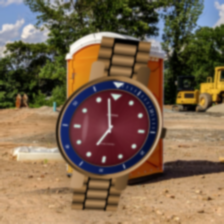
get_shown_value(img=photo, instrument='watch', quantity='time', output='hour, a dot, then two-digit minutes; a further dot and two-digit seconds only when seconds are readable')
6.58
